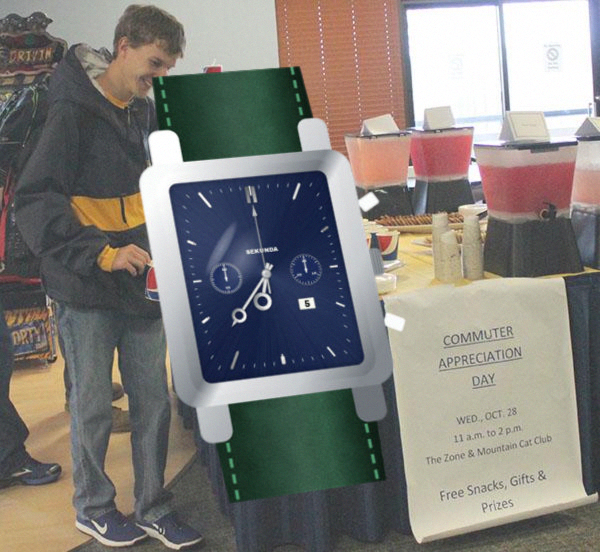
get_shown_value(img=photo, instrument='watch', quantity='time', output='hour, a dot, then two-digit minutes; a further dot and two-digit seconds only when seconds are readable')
6.37
